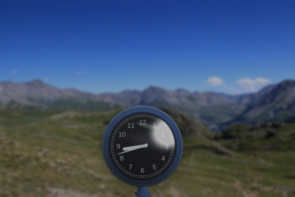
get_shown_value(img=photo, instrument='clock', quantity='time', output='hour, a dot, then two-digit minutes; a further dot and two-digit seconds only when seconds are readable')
8.42
